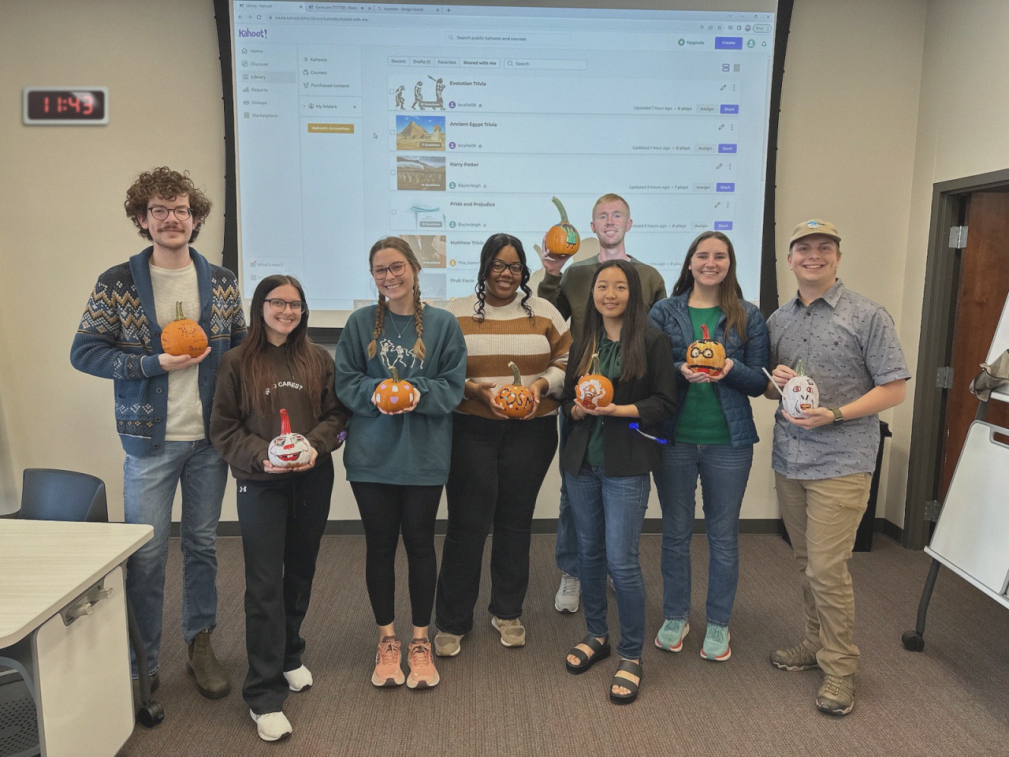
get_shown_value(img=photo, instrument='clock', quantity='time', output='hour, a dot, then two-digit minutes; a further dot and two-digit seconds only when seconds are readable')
11.43
